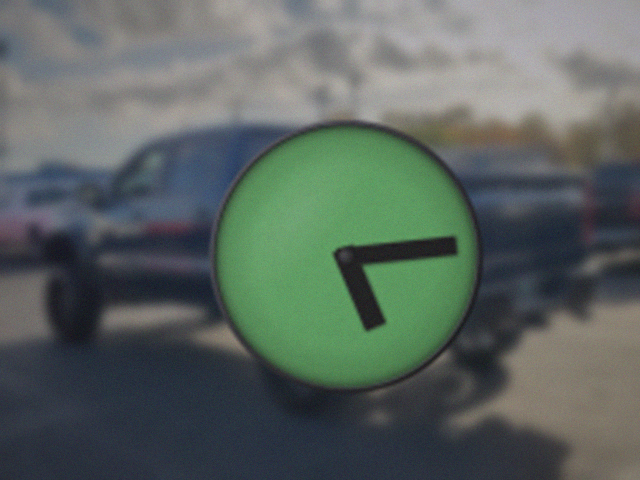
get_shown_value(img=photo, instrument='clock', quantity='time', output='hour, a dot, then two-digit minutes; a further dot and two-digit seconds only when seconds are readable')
5.14
